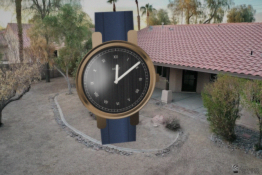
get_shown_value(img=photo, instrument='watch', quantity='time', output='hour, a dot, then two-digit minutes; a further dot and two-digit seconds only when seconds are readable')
12.09
